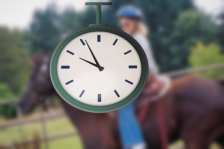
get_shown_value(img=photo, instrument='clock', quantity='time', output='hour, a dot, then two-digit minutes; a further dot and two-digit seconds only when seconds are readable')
9.56
